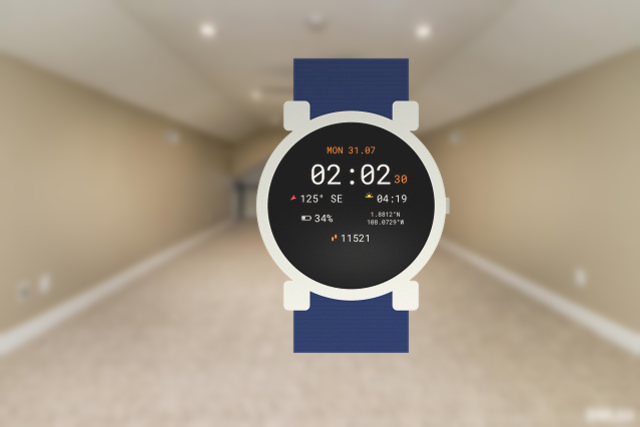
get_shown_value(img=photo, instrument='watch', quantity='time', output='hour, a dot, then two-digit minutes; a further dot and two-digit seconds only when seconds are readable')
2.02.30
